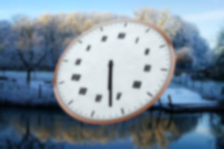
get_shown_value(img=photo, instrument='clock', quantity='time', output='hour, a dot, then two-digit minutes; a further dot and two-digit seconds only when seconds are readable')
5.27
